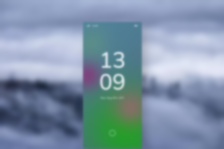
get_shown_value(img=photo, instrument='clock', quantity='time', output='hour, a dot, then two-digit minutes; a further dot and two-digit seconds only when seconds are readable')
13.09
